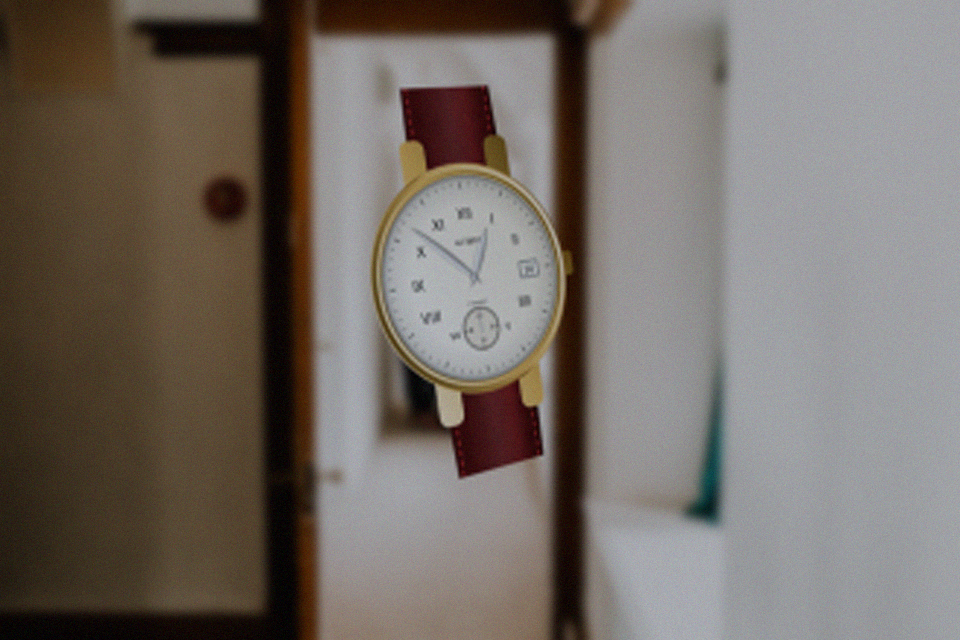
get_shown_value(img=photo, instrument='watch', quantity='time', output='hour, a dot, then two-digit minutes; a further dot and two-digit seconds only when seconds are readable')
12.52
